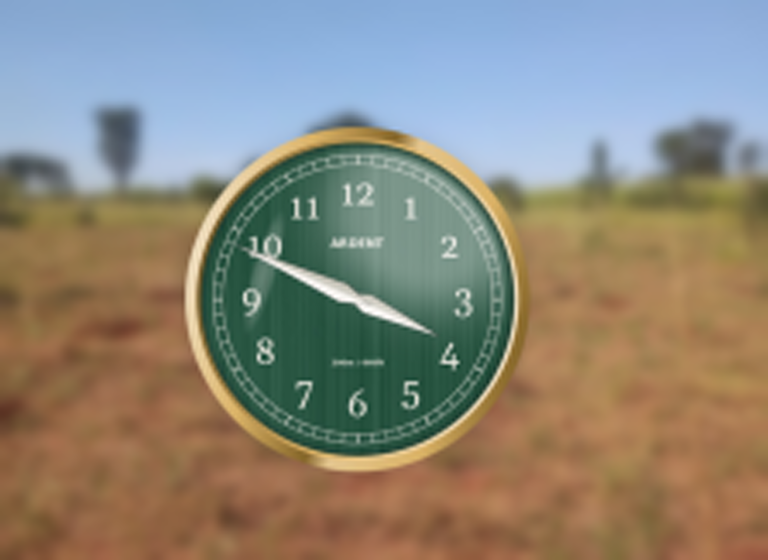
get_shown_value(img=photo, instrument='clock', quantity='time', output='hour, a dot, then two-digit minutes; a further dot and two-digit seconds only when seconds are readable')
3.49
